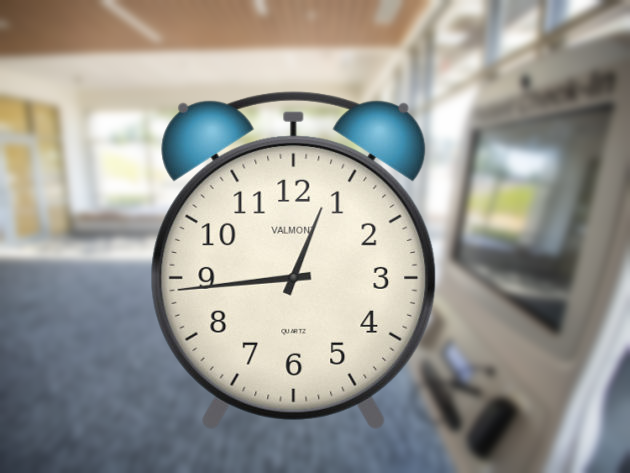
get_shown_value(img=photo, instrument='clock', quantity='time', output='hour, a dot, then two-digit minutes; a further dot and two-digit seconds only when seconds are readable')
12.44
